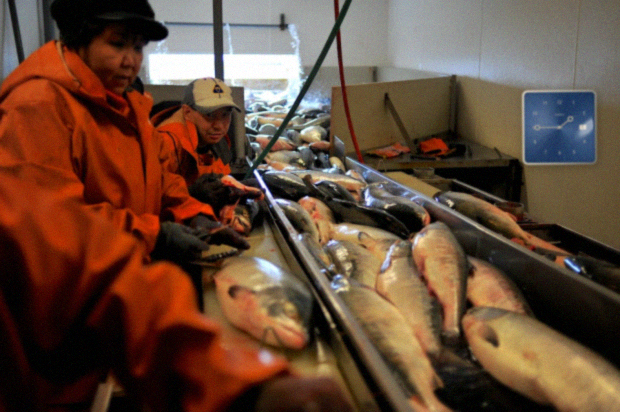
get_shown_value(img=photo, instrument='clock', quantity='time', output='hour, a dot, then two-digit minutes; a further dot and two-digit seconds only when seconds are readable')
1.45
